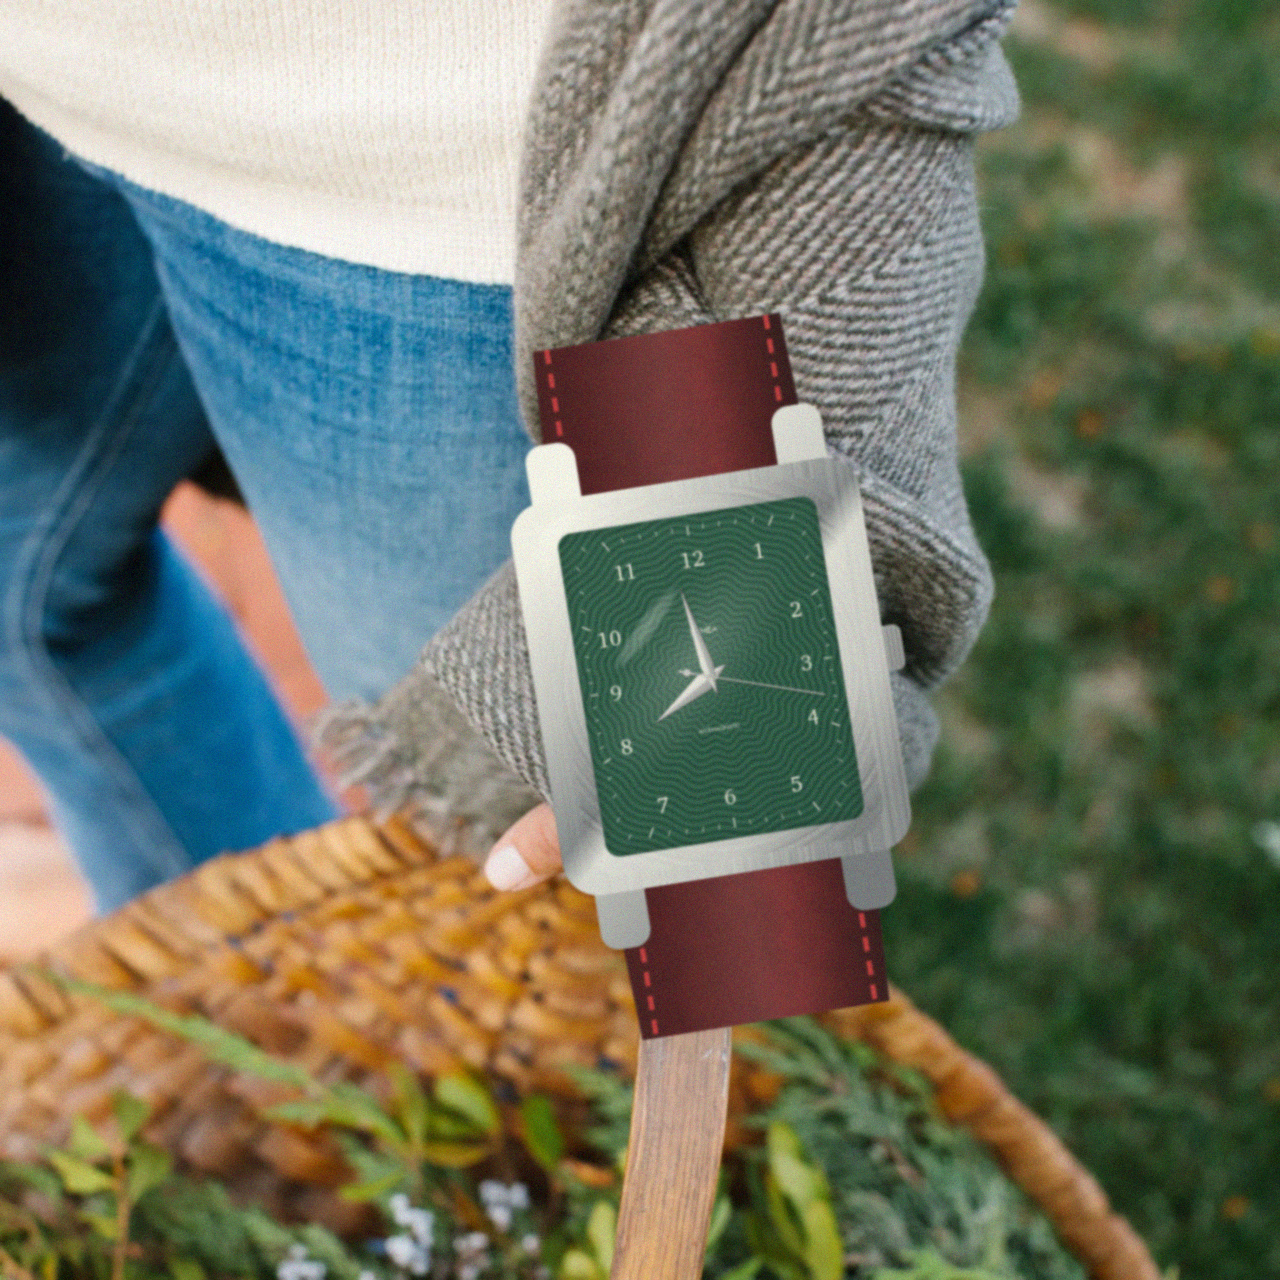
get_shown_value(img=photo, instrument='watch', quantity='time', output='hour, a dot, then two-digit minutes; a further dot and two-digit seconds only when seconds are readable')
7.58.18
